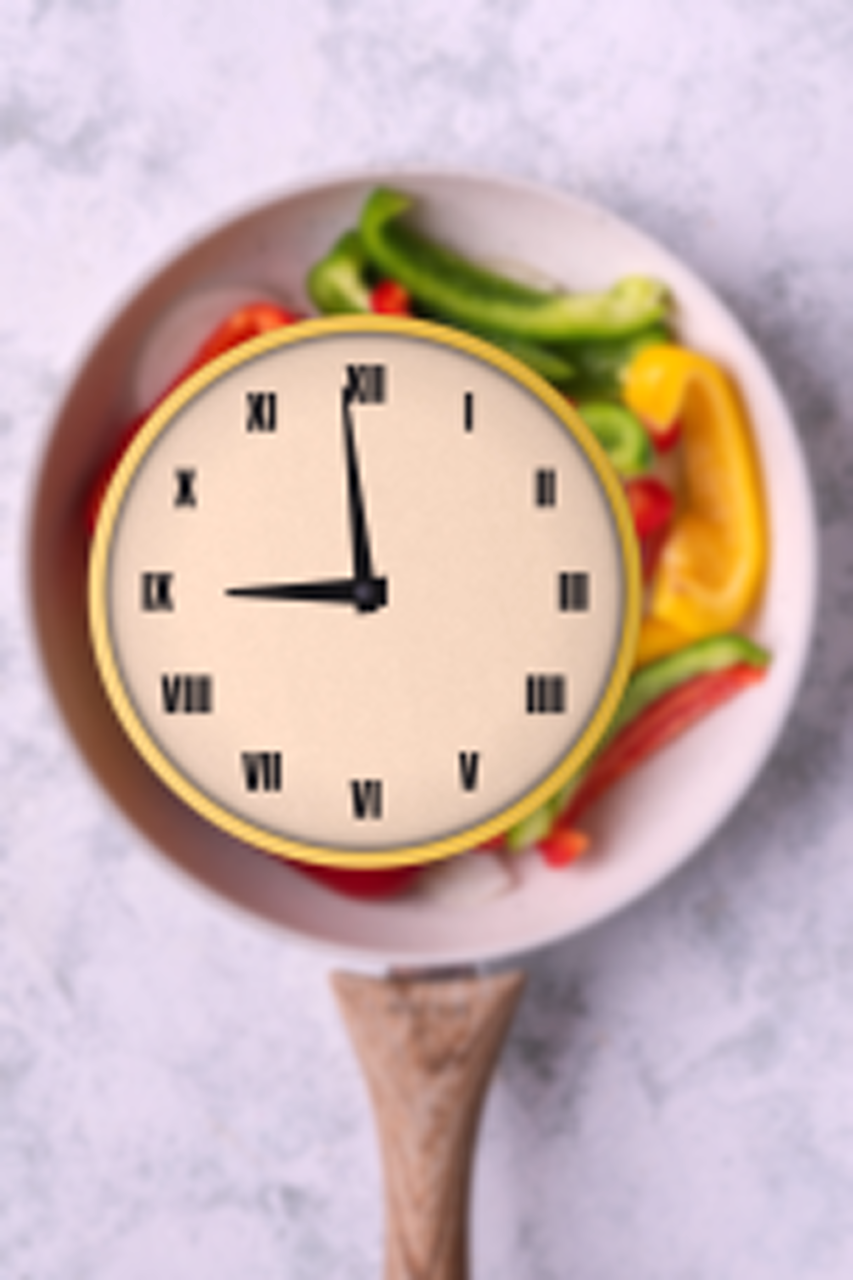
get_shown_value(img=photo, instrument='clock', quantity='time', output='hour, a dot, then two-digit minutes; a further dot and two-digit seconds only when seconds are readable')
8.59
